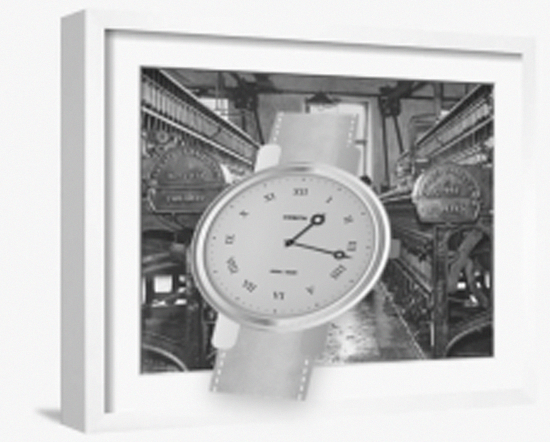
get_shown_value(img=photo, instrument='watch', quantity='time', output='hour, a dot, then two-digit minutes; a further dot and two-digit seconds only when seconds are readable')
1.17
